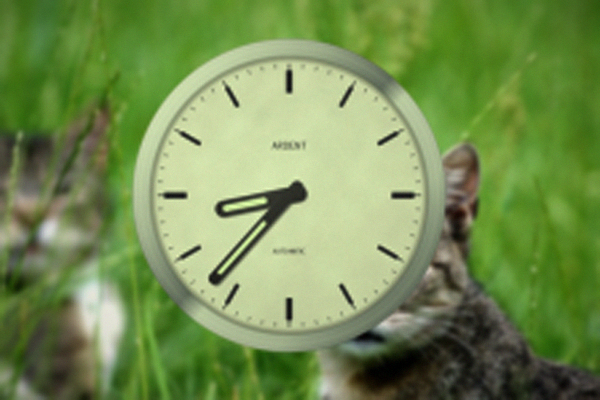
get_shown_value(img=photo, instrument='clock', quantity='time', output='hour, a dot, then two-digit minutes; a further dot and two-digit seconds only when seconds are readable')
8.37
